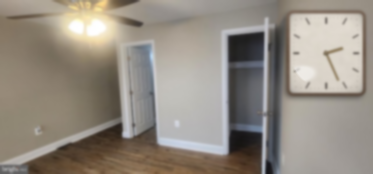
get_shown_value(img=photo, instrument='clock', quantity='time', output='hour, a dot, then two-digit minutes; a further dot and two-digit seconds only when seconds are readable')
2.26
